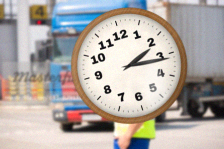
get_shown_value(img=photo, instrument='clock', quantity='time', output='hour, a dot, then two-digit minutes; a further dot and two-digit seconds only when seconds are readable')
2.16
